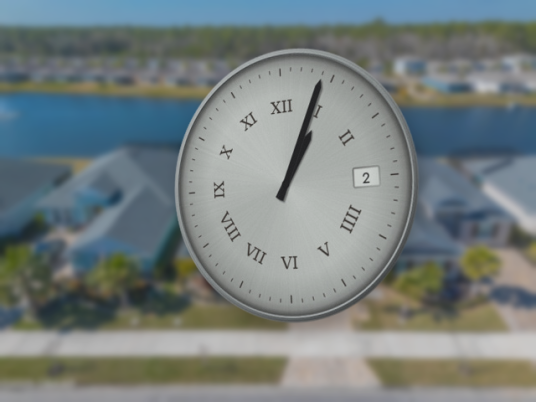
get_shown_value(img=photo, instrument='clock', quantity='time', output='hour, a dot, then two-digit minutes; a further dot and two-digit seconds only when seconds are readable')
1.04
